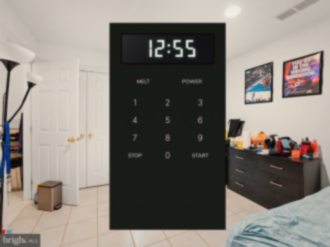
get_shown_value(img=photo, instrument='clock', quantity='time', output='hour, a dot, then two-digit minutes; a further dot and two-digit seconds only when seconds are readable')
12.55
